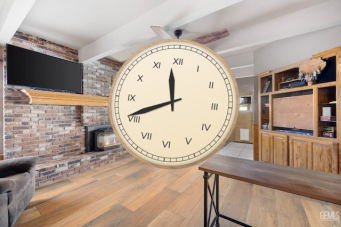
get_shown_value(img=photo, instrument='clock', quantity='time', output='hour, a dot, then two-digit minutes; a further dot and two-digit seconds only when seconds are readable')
11.41
